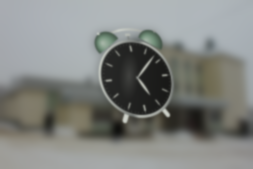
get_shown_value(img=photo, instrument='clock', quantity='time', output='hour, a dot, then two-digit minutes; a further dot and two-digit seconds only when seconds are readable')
5.08
